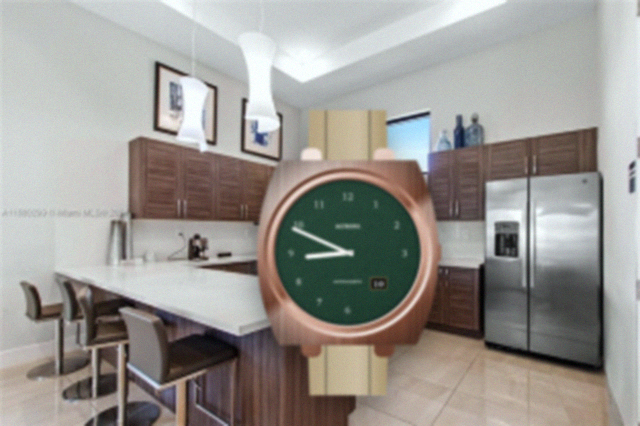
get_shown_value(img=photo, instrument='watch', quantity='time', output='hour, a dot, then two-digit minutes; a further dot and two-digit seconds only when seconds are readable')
8.49
